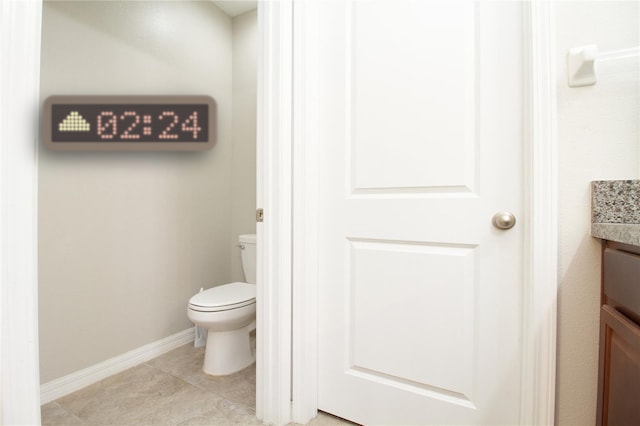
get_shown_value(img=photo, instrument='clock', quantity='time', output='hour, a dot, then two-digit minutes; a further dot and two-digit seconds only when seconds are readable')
2.24
